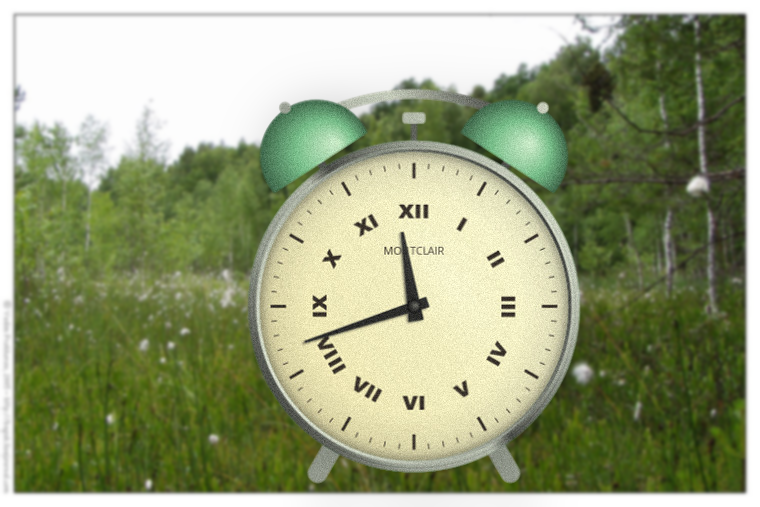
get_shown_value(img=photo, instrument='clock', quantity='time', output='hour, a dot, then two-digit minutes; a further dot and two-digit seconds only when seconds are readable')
11.42
